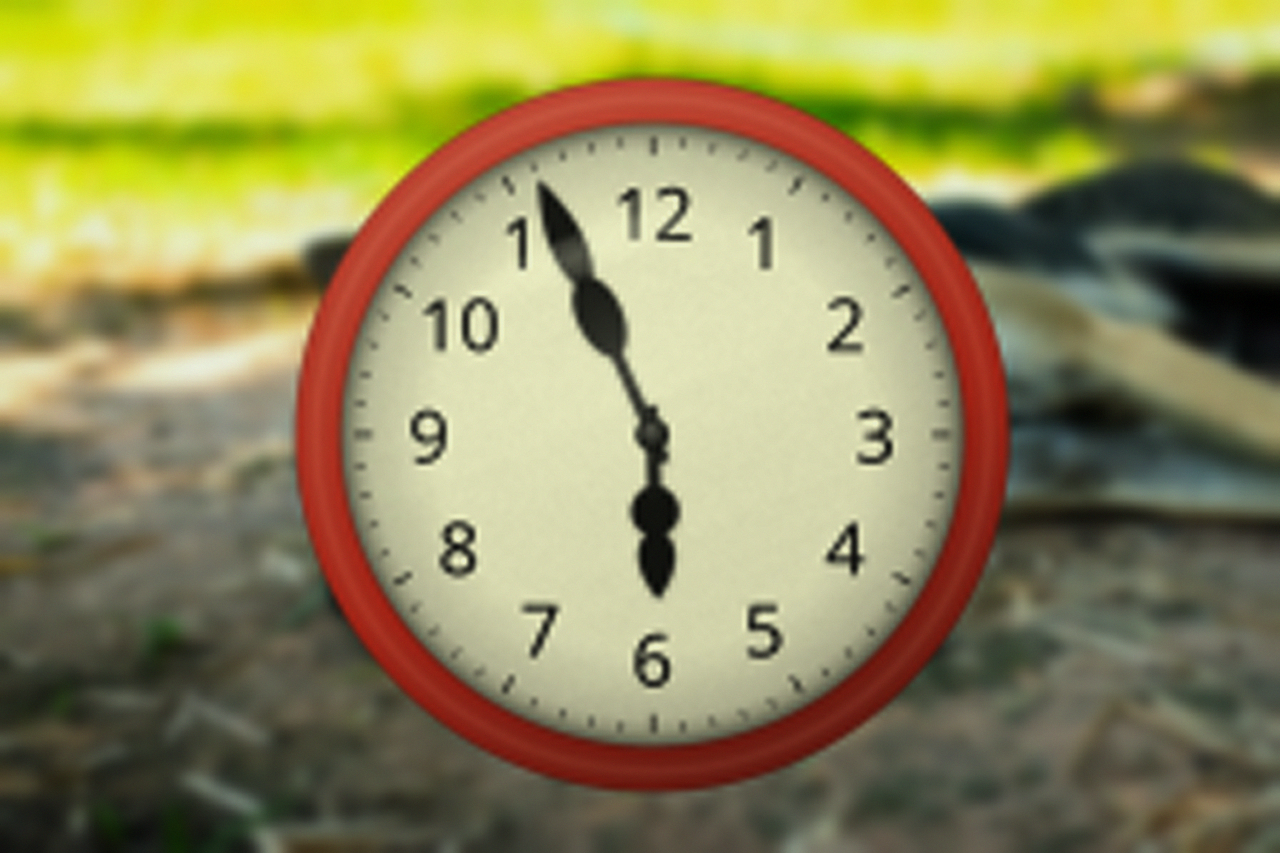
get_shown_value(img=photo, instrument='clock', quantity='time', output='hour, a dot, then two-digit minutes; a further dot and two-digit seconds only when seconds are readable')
5.56
